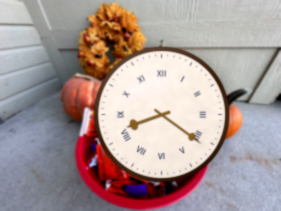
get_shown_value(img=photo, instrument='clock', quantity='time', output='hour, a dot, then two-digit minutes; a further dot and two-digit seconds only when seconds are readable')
8.21
